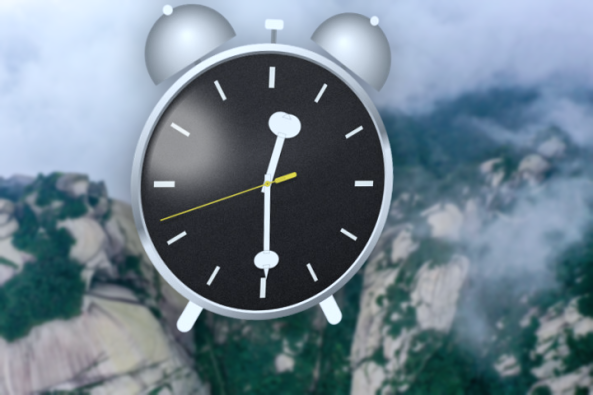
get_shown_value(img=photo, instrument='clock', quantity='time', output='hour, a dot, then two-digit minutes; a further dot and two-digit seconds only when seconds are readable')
12.29.42
